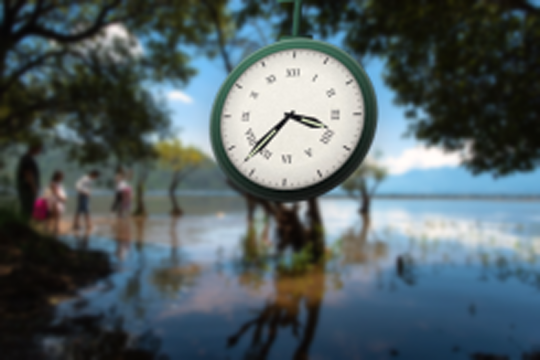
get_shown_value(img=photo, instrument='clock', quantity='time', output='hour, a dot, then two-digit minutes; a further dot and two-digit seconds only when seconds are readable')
3.37
